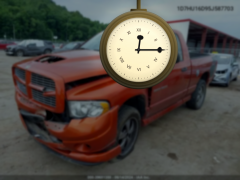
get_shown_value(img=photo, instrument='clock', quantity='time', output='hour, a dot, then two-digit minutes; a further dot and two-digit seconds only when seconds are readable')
12.15
